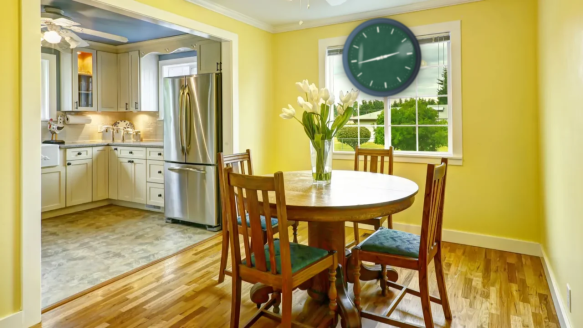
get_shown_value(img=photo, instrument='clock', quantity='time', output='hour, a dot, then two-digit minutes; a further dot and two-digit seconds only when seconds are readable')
2.44
